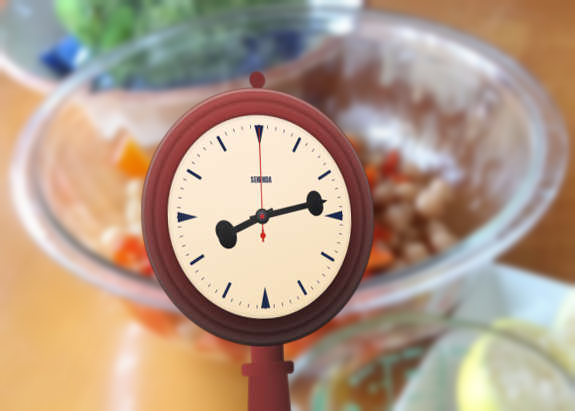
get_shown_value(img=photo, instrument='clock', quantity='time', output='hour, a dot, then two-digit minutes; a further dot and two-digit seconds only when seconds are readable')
8.13.00
